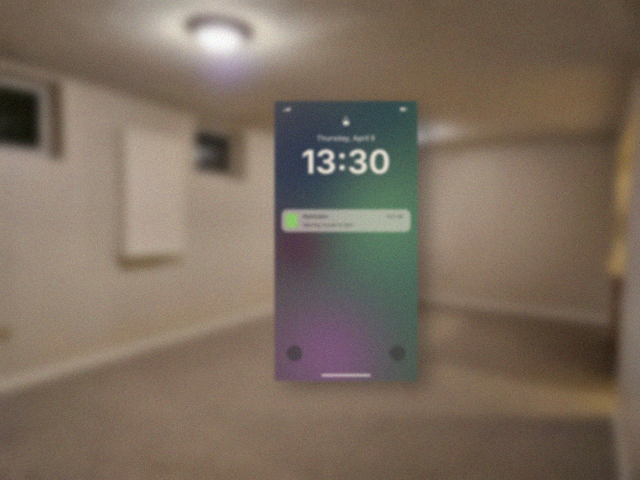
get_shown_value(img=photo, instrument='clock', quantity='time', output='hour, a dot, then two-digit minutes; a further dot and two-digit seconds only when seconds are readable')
13.30
